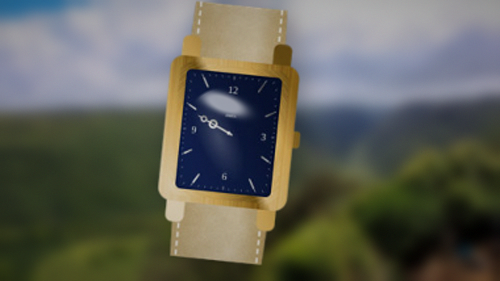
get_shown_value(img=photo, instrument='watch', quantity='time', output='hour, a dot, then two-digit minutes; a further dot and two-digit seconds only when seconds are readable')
9.49
